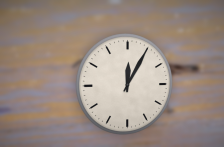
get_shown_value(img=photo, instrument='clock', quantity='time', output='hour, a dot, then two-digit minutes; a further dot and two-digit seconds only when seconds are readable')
12.05
